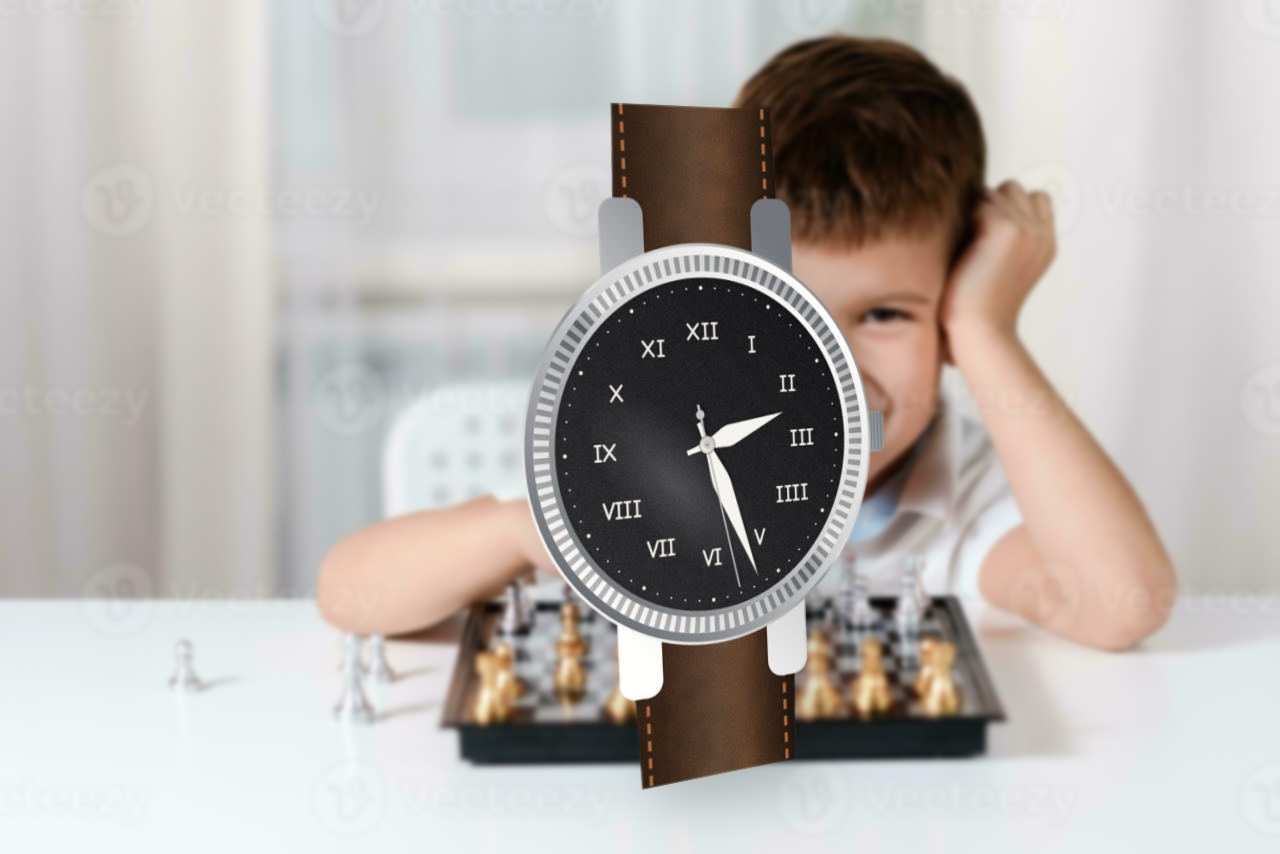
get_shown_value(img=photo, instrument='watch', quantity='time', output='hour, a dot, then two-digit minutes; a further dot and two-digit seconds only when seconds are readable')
2.26.28
